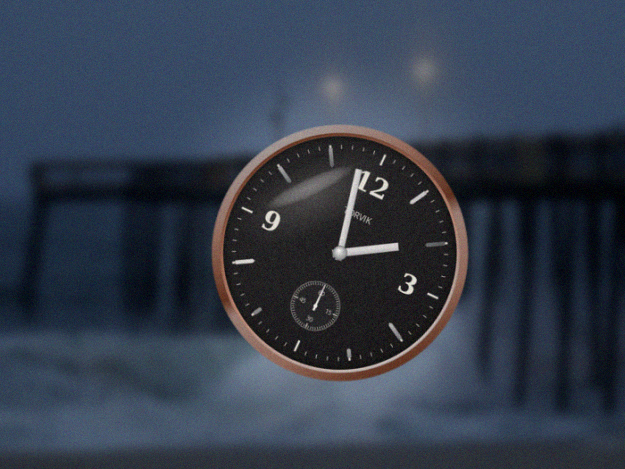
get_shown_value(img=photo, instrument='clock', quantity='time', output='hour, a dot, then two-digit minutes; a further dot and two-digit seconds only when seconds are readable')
1.58
